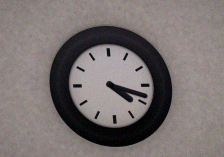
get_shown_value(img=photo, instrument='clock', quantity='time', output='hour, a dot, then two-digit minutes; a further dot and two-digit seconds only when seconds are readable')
4.18
